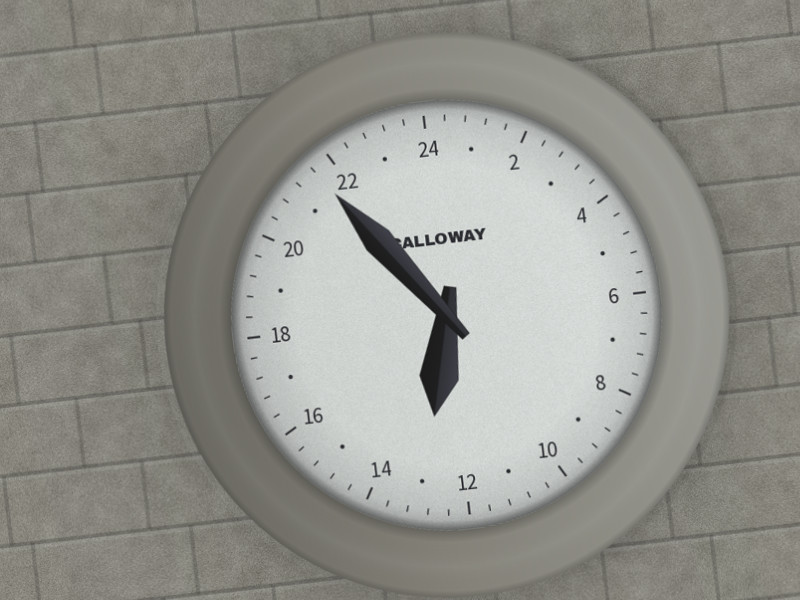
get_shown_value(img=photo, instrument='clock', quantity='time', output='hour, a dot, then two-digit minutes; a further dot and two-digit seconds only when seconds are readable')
12.54
